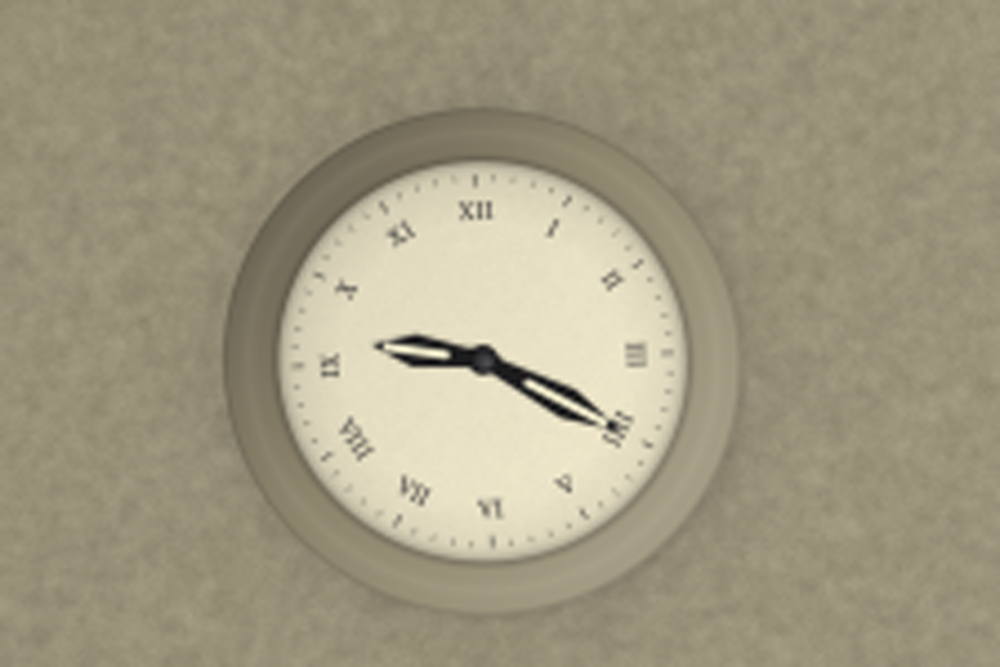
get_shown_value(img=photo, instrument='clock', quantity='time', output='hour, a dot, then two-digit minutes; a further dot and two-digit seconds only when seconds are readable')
9.20
